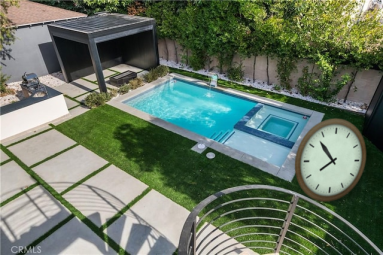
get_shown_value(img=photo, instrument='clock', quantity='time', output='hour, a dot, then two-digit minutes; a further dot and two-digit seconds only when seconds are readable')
7.53
